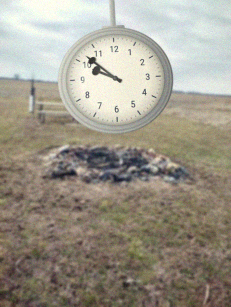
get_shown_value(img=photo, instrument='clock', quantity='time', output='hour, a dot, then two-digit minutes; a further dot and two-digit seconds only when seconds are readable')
9.52
